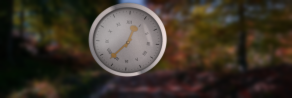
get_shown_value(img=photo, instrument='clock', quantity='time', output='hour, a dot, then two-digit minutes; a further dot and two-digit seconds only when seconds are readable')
12.37
